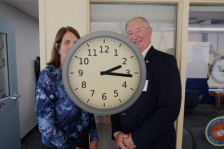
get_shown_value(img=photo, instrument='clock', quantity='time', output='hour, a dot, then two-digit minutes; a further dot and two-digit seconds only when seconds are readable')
2.16
